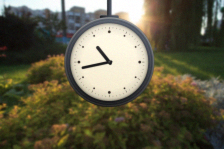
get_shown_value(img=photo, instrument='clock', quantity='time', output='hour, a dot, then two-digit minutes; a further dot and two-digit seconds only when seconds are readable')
10.43
